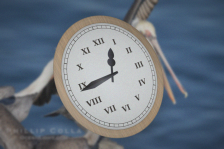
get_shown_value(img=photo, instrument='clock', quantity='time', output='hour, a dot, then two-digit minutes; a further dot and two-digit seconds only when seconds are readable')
12.44
